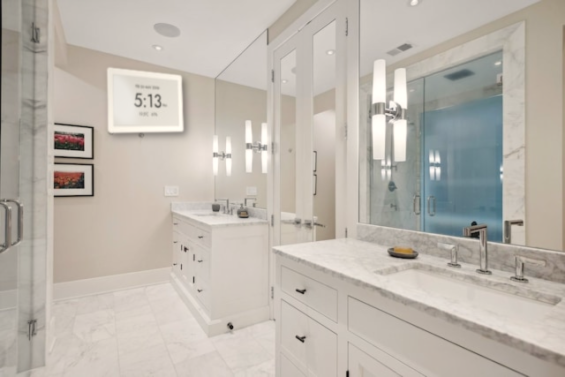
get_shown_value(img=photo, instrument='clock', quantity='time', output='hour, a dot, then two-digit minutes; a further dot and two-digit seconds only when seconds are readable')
5.13
